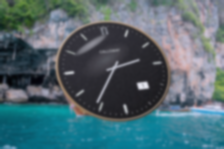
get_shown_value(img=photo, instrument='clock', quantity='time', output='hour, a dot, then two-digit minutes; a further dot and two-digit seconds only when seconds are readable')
2.36
